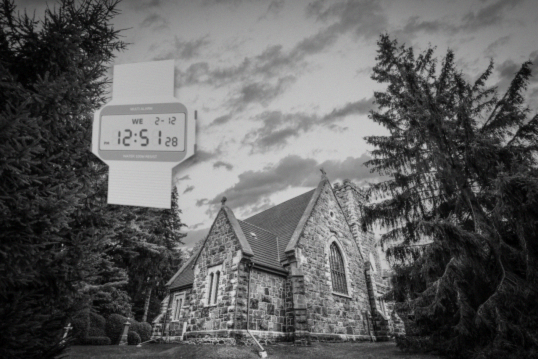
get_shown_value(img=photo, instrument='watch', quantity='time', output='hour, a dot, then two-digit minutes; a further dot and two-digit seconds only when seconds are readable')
12.51
